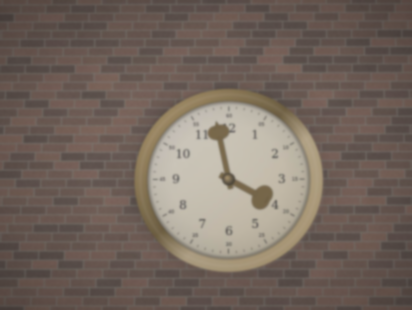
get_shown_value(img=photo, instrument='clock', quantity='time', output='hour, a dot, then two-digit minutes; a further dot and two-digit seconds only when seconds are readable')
3.58
